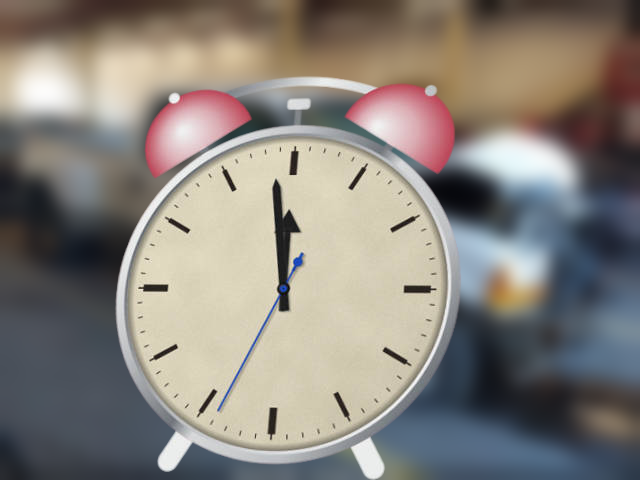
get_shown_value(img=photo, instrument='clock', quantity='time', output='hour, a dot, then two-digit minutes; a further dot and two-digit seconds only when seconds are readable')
11.58.34
